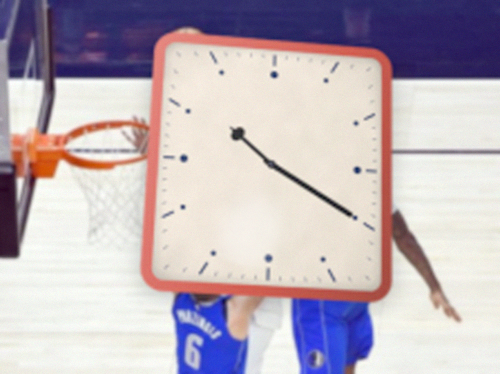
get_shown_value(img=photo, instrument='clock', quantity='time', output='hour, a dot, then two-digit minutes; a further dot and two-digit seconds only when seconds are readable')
10.20
